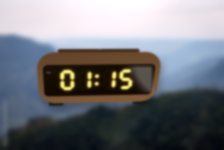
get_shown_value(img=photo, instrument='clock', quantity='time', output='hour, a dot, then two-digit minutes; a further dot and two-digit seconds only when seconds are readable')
1.15
